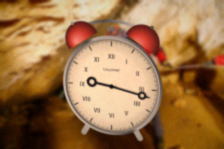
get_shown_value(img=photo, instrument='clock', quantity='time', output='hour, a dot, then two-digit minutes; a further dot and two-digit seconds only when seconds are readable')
9.17
